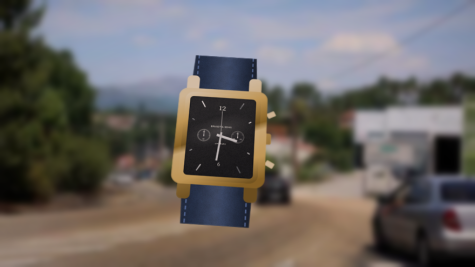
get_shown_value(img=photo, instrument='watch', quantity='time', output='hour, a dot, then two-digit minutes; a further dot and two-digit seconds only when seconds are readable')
3.31
